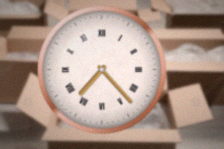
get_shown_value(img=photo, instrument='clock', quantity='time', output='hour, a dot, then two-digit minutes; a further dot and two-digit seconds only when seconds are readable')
7.23
